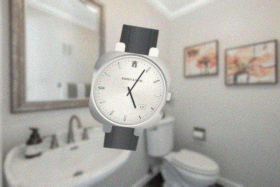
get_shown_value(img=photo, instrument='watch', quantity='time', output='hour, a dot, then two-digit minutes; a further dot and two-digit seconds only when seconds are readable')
5.04
